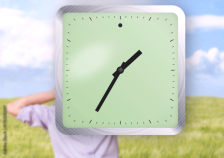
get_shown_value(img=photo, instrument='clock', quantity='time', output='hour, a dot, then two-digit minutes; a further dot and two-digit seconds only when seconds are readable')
1.35
